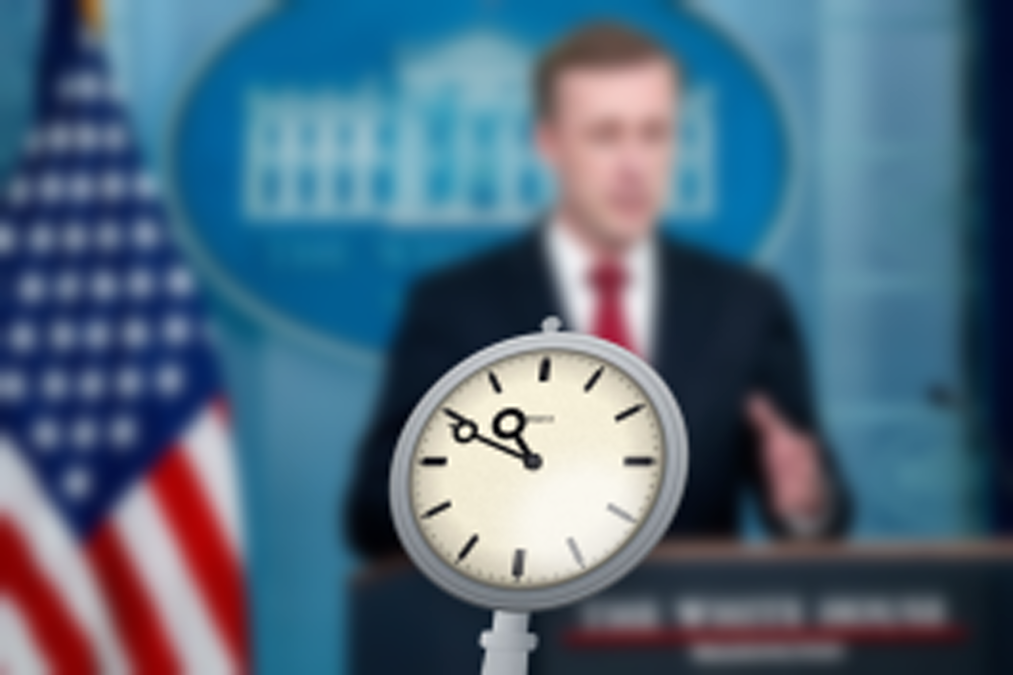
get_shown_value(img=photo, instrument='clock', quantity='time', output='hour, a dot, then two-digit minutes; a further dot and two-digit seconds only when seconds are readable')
10.49
